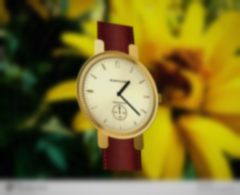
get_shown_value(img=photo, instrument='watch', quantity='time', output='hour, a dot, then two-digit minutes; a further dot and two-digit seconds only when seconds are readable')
1.22
